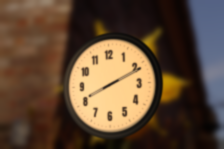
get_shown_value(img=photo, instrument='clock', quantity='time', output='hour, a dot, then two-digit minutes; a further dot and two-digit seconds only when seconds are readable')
8.11
